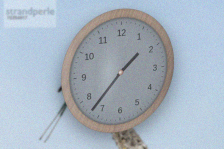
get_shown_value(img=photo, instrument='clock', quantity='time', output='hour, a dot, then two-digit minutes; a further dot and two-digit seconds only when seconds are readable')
1.37
